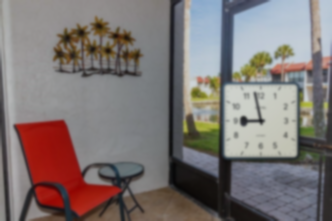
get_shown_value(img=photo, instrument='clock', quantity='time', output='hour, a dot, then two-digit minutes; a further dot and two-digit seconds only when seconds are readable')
8.58
